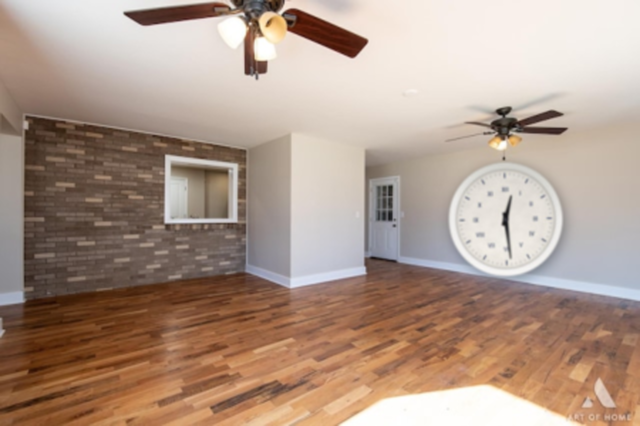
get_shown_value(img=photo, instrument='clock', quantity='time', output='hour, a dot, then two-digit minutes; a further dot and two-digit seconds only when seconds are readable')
12.29
